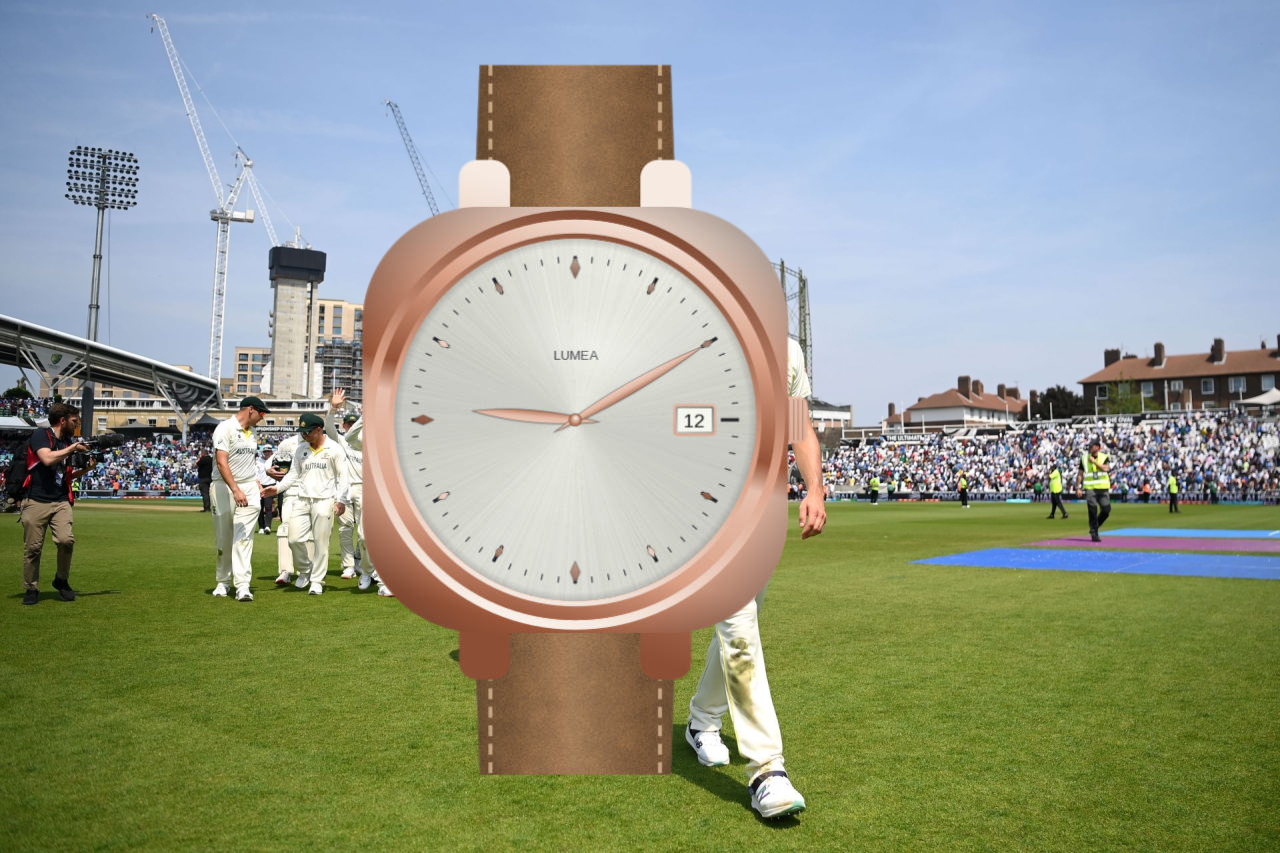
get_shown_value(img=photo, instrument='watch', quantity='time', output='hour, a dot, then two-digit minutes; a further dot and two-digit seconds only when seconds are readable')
9.10
